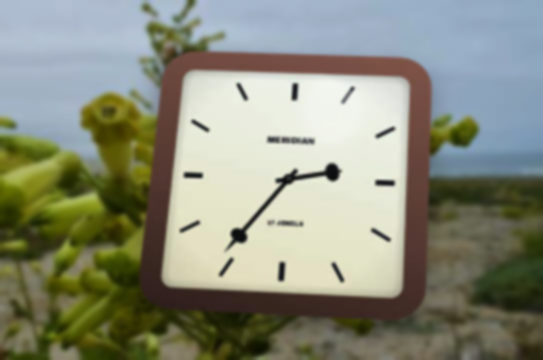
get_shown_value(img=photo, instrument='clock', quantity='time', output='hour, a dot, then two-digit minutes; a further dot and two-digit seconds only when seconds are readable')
2.36
